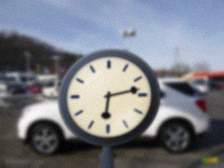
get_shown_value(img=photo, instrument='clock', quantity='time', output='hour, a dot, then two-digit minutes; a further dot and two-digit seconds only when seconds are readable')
6.13
